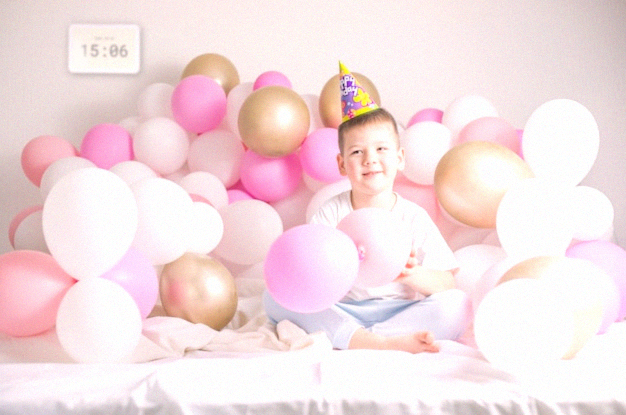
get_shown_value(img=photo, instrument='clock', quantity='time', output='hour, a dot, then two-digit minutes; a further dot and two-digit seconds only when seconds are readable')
15.06
